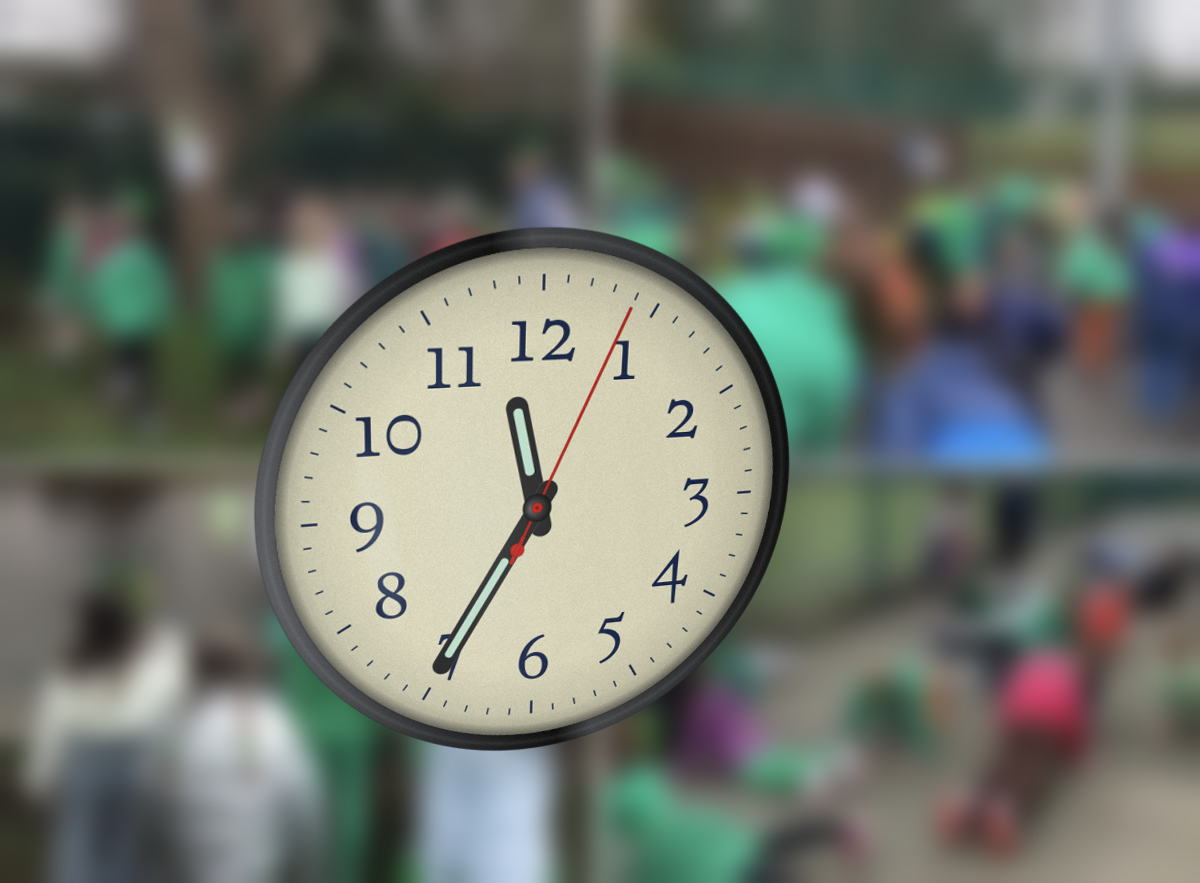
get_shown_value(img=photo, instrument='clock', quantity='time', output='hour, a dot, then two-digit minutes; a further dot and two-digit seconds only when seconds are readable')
11.35.04
